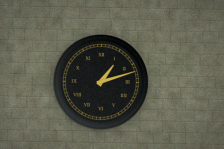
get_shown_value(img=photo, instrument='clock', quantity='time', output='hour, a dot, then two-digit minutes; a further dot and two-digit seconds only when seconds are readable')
1.12
